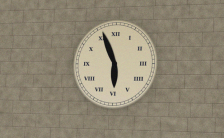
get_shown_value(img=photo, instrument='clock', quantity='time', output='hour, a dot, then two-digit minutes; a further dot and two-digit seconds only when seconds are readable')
5.56
